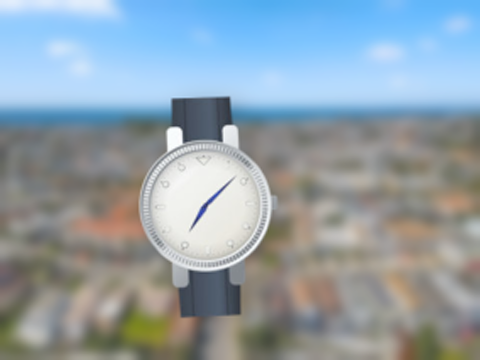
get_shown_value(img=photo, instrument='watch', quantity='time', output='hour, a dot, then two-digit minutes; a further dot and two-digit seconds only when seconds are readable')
7.08
